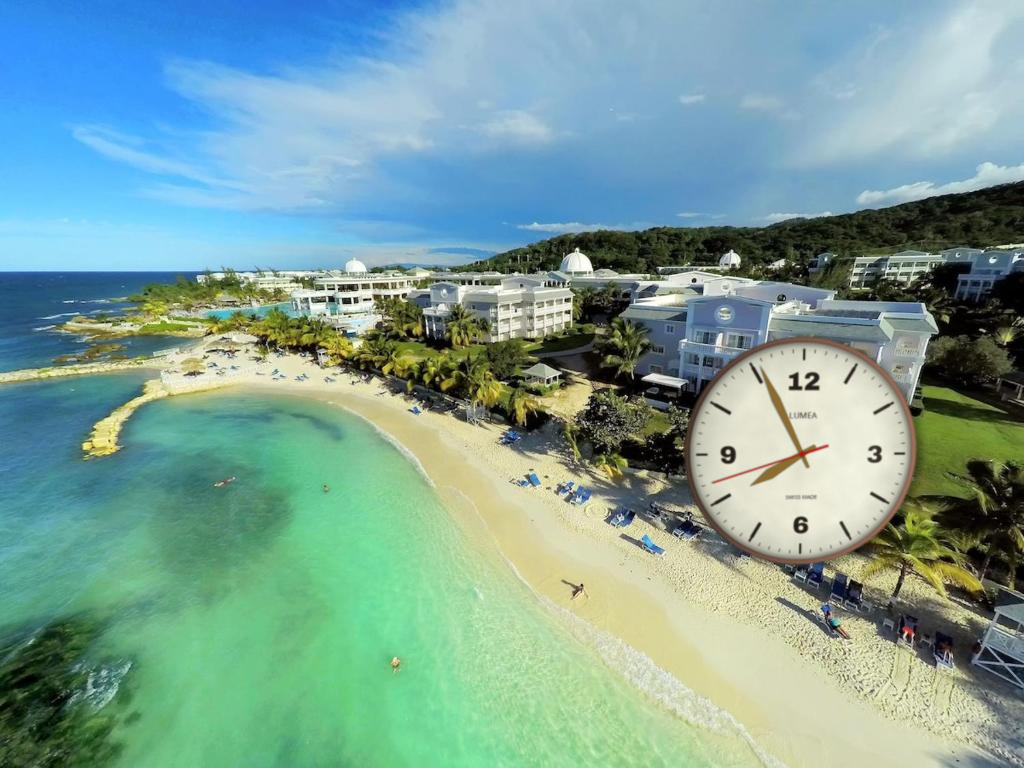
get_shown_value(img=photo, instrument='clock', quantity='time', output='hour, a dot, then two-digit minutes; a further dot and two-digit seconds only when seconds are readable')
7.55.42
